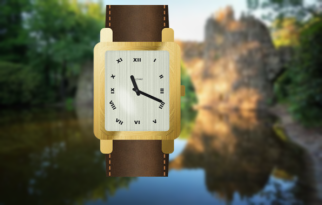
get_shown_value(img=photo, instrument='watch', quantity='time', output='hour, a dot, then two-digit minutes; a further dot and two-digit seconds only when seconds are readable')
11.19
